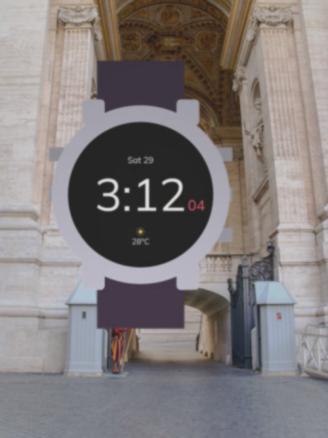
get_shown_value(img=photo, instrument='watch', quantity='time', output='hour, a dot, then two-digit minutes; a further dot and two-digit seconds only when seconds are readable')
3.12.04
